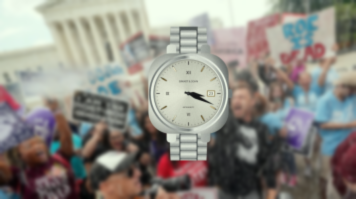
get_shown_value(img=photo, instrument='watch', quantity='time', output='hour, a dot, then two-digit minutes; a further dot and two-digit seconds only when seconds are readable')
3.19
